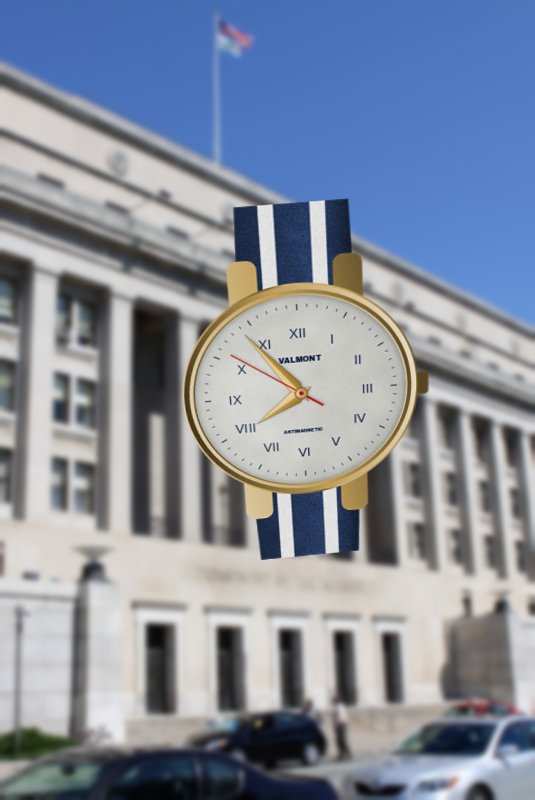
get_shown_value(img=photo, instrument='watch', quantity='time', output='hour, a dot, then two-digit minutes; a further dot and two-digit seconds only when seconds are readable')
7.53.51
